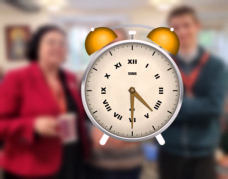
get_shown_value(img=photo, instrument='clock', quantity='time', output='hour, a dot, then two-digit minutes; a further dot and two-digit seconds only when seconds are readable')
4.30
